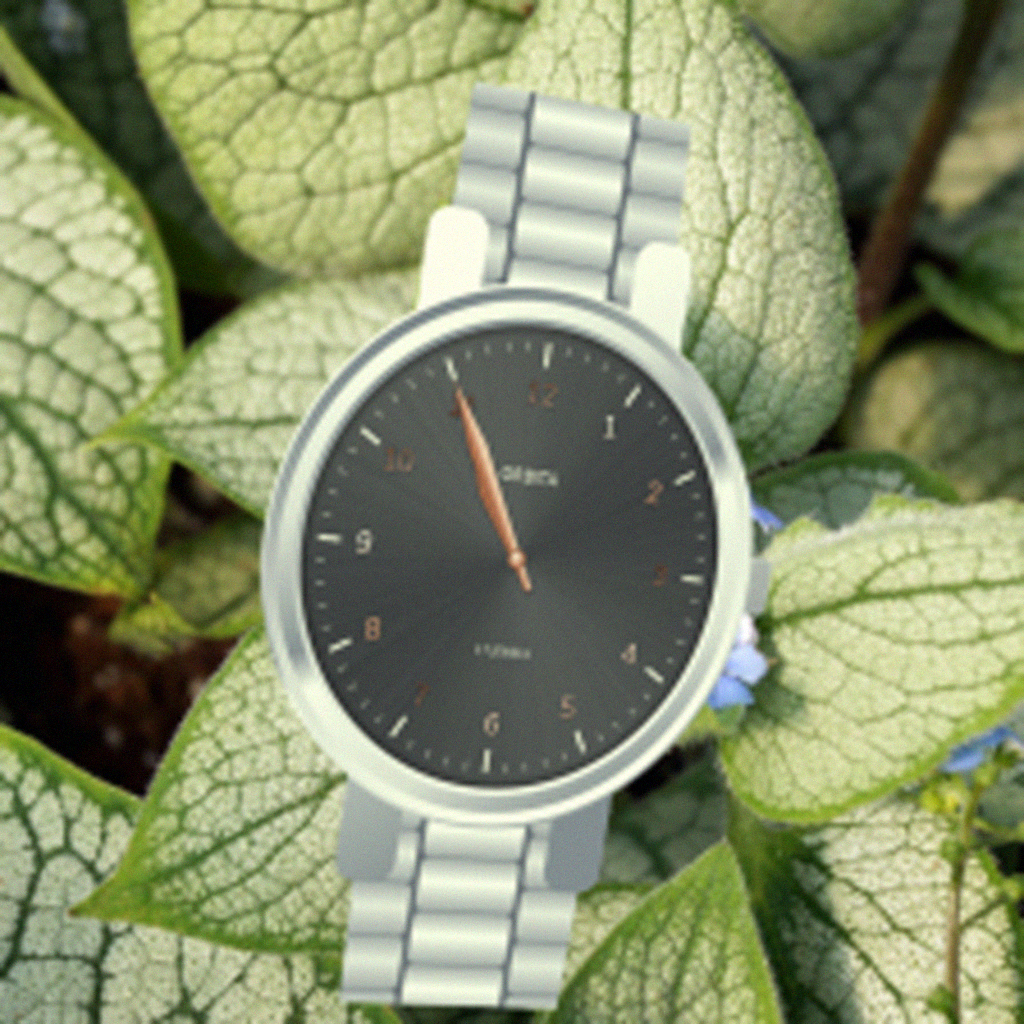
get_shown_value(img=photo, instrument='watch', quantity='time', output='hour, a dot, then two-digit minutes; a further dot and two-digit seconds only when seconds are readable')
10.55
